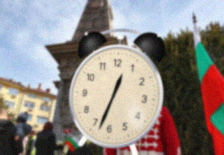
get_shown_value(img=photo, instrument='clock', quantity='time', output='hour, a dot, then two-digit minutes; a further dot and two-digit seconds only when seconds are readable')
12.33
